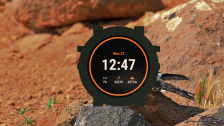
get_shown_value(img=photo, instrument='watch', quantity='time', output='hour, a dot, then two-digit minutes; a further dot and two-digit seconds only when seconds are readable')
12.47
